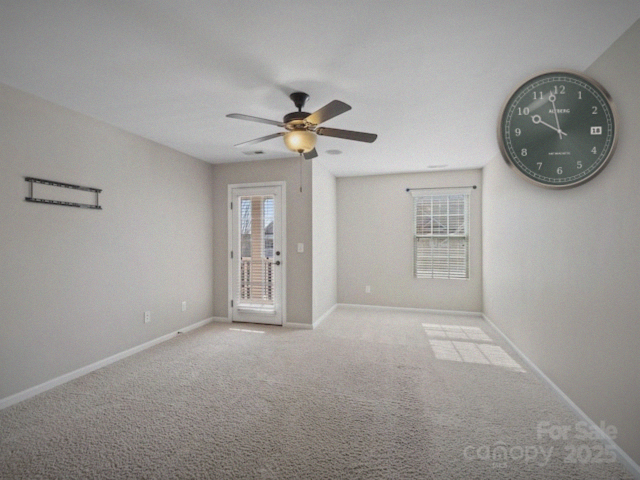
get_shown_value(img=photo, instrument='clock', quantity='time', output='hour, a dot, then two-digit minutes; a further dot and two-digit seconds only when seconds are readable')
9.58
